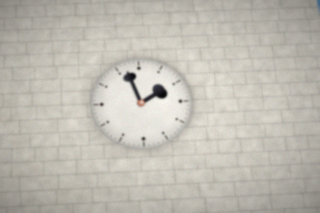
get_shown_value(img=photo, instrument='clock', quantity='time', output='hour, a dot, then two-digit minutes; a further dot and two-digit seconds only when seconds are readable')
1.57
